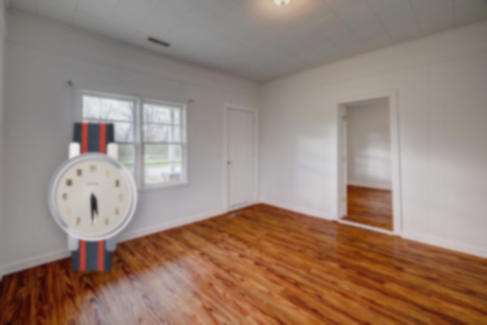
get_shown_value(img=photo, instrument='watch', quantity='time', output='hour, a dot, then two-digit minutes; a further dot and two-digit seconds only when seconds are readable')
5.30
